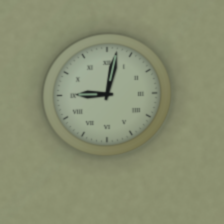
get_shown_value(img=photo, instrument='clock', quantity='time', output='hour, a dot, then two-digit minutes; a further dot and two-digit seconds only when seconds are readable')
9.02
